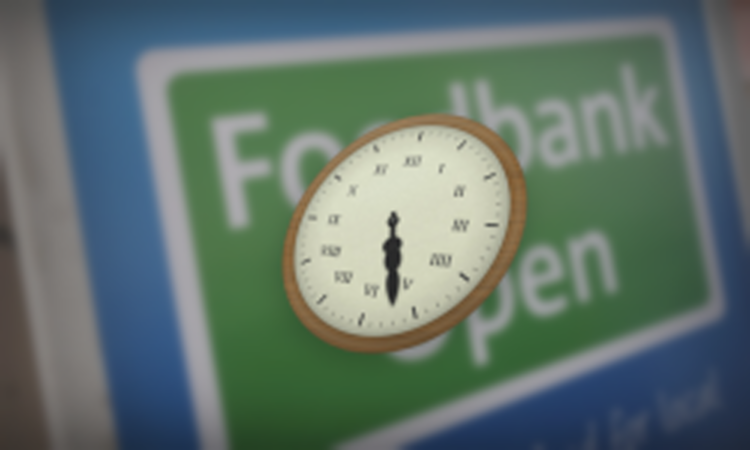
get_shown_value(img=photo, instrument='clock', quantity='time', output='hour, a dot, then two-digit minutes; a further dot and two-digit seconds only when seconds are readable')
5.27
